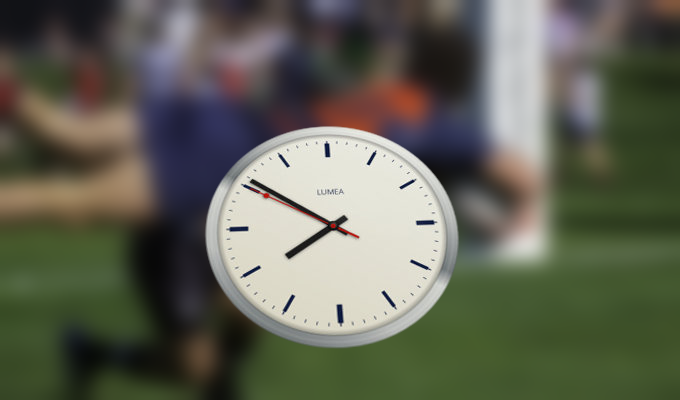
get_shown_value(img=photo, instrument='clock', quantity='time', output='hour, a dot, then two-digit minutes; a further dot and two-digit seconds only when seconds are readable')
7.50.50
